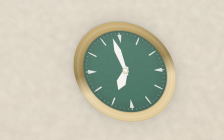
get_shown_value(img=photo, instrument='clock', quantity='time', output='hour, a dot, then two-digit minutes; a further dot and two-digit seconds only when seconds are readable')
6.58
